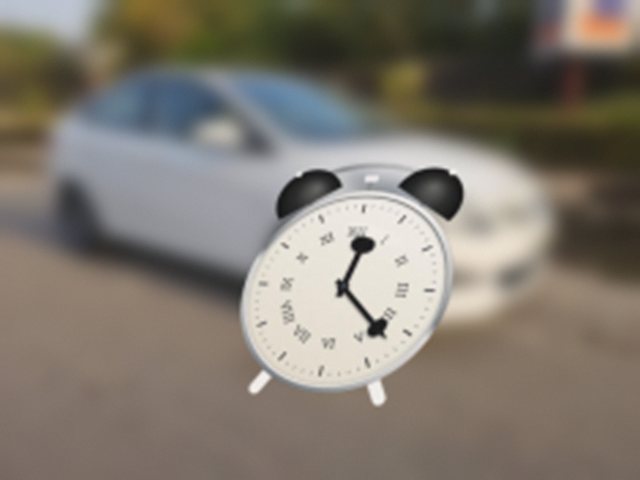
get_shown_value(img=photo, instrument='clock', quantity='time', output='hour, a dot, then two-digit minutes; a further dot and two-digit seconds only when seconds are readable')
12.22
